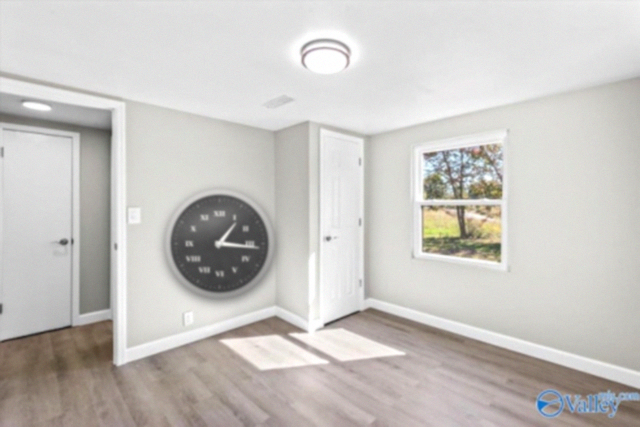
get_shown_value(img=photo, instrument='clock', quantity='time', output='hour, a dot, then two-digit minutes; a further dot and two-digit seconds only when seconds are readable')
1.16
